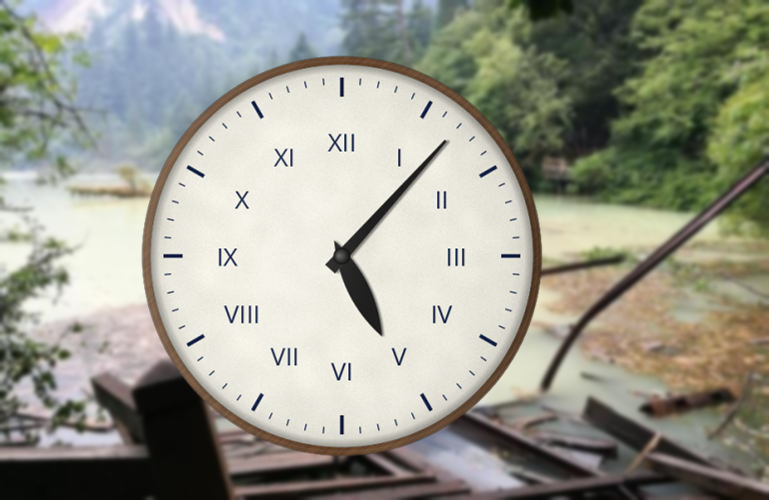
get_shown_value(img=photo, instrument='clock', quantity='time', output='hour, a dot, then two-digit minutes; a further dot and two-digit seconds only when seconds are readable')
5.07
